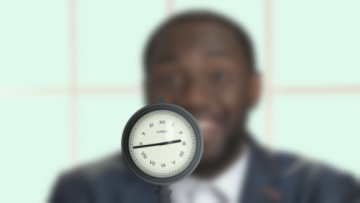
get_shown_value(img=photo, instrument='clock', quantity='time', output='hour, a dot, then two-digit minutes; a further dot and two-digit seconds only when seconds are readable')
2.44
